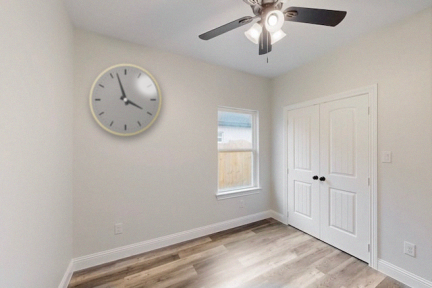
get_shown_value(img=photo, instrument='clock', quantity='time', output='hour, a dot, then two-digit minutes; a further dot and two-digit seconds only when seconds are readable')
3.57
